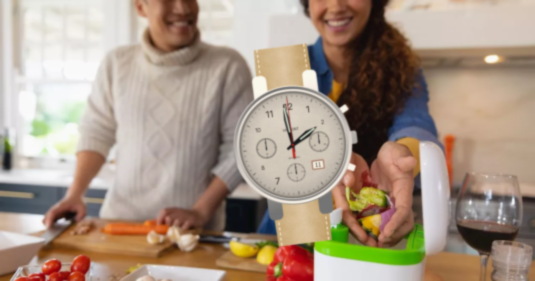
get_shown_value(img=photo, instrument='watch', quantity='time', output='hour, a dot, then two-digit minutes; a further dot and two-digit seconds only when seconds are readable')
1.59
